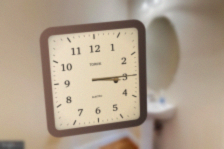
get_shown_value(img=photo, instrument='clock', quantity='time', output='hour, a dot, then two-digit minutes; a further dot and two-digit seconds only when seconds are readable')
3.15
